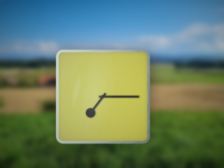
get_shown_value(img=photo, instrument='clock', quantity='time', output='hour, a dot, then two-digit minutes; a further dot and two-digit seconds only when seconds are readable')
7.15
